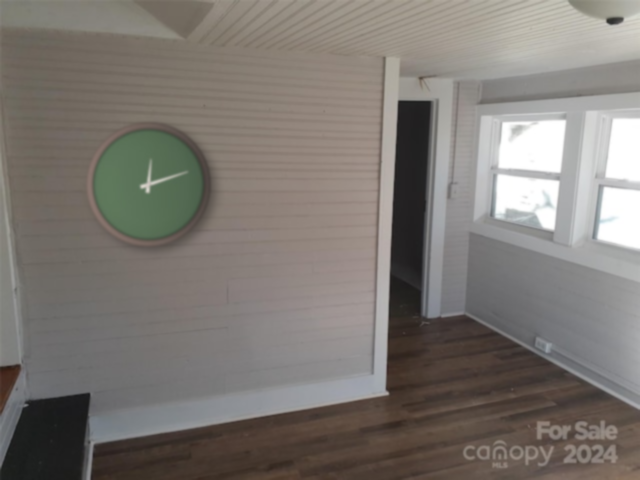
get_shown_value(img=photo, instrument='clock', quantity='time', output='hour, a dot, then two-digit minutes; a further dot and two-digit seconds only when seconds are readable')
12.12
